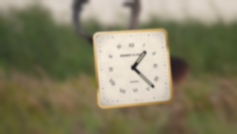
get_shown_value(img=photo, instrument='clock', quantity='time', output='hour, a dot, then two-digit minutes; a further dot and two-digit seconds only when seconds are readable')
1.23
